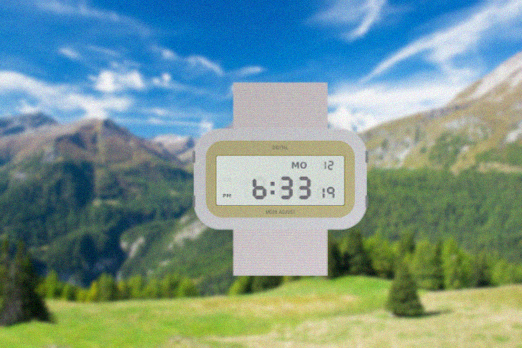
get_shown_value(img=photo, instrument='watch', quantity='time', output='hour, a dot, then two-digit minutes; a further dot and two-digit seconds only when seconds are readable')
6.33.19
